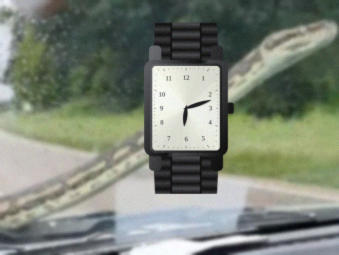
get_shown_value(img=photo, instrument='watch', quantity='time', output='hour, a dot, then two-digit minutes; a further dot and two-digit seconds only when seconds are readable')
6.12
